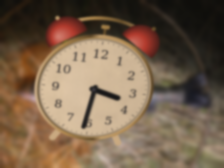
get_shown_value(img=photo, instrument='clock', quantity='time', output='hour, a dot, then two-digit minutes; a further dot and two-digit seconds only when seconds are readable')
3.31
